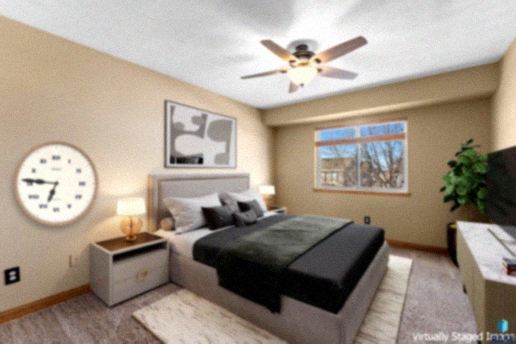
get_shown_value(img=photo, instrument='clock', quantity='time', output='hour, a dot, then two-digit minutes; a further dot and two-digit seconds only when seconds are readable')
6.46
